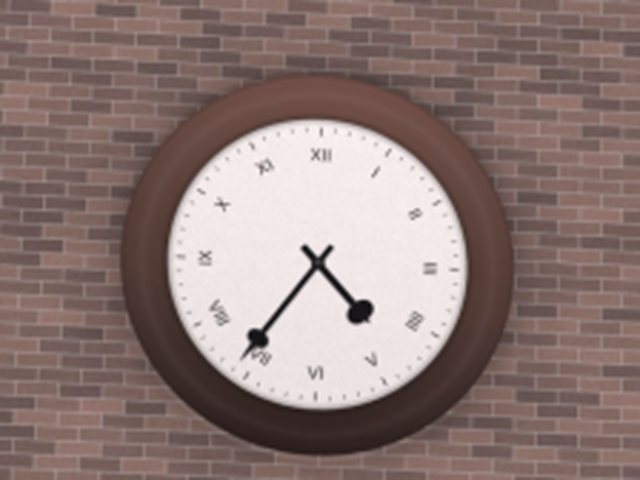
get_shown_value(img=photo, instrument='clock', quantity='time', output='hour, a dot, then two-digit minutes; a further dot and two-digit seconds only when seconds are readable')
4.36
